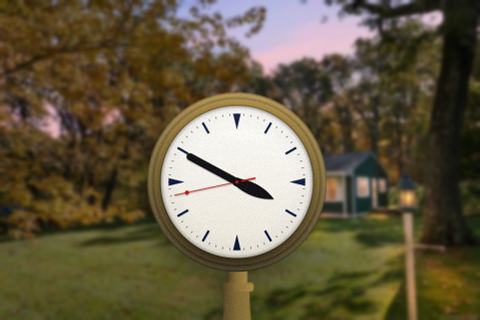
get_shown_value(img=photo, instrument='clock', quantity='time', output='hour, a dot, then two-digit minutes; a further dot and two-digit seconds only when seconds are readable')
3.49.43
